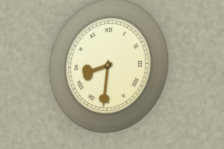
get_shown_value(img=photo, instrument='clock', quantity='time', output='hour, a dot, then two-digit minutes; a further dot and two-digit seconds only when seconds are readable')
8.31
